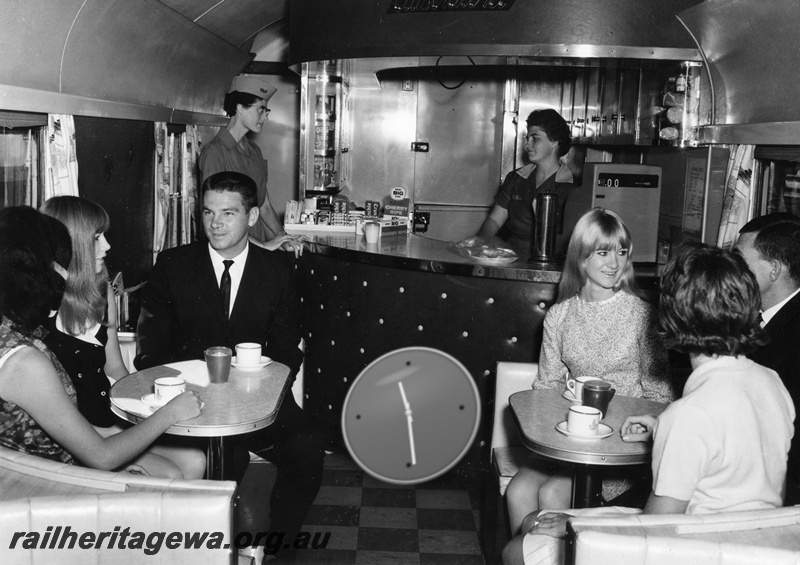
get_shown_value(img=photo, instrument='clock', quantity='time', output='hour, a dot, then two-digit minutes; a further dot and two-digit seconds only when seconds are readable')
11.29
